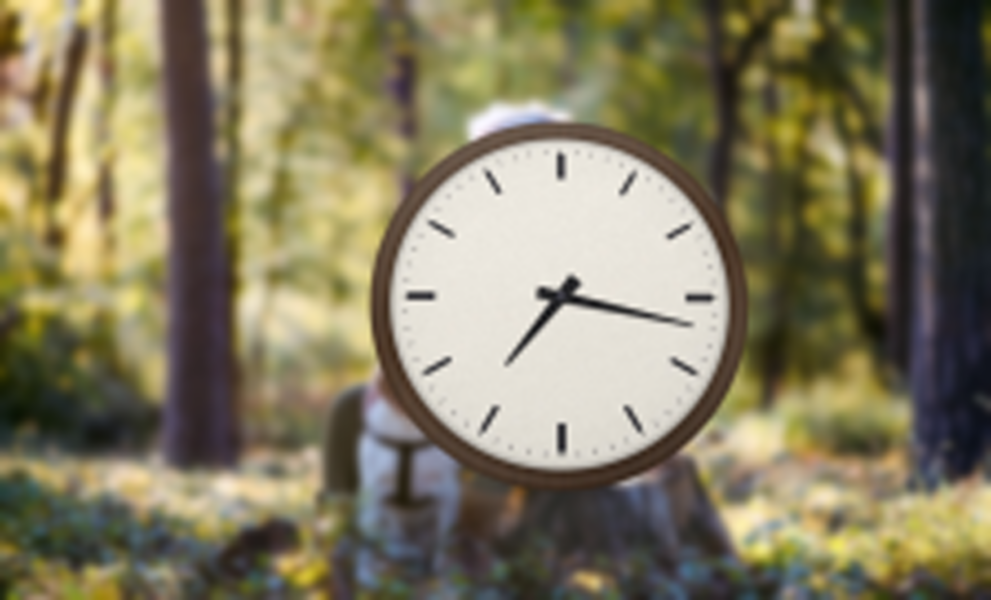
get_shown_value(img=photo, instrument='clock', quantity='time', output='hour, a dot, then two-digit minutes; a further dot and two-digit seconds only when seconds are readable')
7.17
